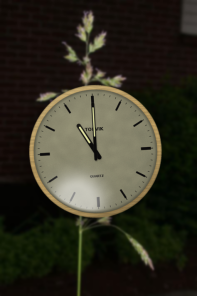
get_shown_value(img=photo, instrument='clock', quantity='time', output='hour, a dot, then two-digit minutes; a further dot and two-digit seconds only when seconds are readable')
11.00
